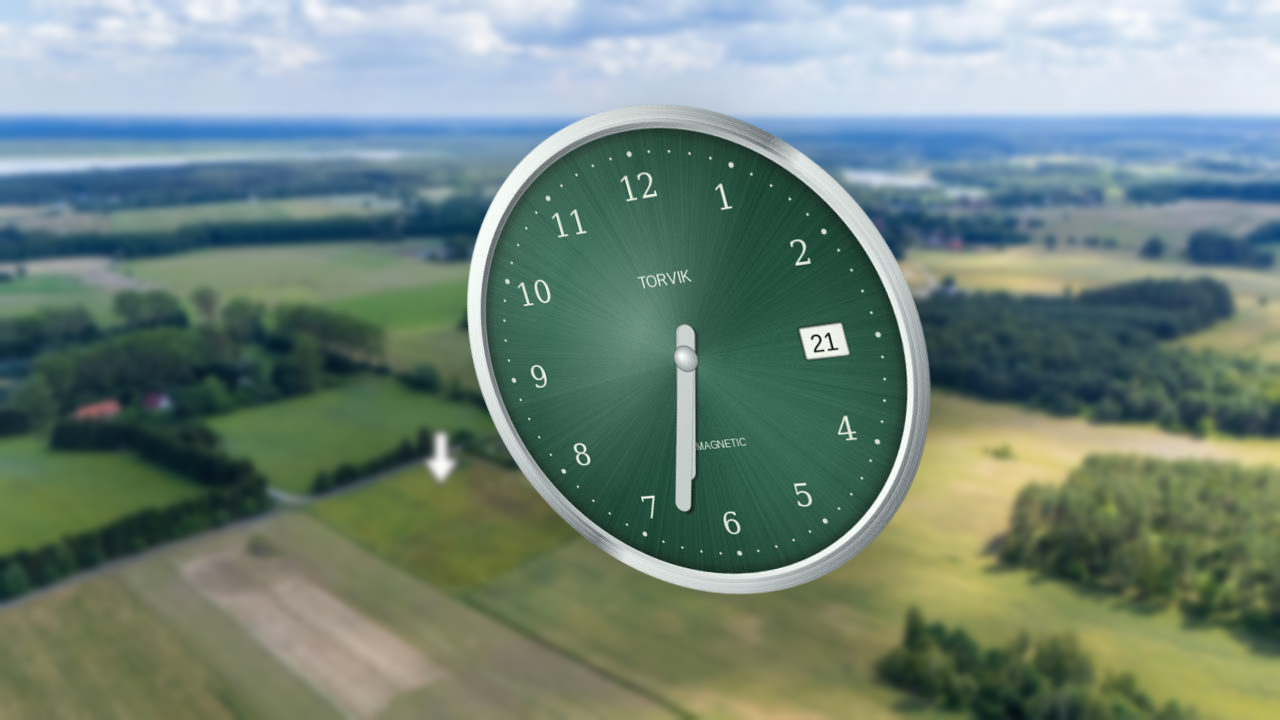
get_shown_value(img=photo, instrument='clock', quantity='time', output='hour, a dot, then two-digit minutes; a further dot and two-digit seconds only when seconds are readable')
6.33
